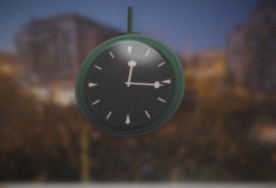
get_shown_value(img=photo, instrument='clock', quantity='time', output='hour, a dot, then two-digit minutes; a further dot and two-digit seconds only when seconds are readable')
12.16
